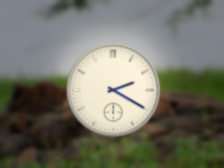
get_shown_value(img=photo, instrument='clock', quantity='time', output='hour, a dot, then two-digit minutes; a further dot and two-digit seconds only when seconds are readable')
2.20
